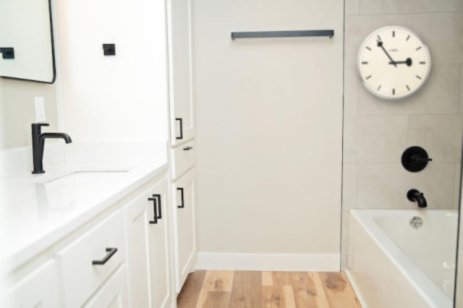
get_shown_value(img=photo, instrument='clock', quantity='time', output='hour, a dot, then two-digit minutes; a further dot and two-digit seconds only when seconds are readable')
2.54
